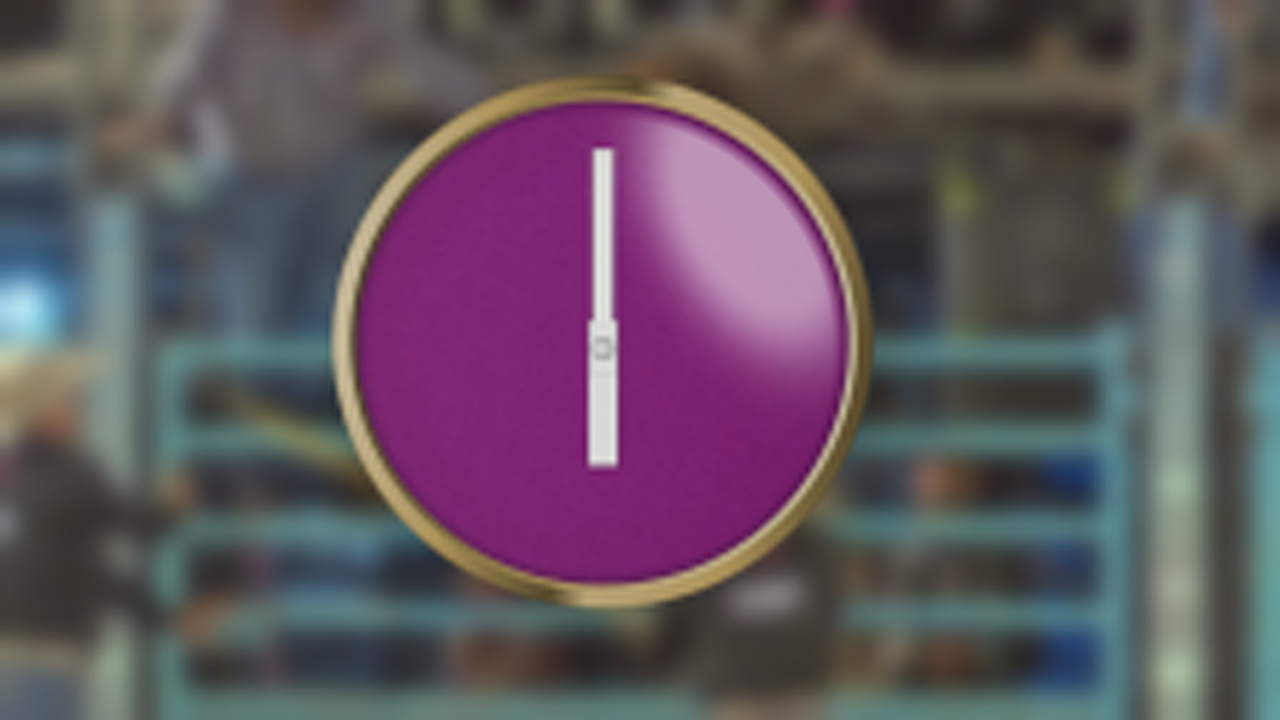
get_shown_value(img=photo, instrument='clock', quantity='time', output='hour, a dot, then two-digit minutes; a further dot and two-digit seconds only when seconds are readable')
6.00
